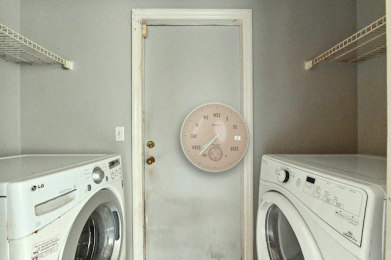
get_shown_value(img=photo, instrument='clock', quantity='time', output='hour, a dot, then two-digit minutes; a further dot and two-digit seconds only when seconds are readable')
7.37
